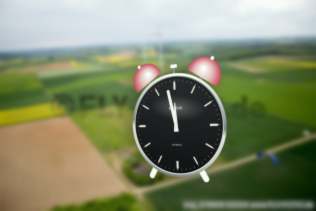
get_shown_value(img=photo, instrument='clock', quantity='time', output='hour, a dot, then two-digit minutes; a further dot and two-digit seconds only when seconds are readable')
11.58
